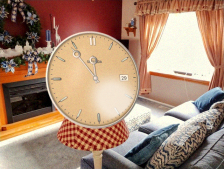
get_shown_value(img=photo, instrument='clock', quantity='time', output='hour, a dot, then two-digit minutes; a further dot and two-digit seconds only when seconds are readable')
11.54
